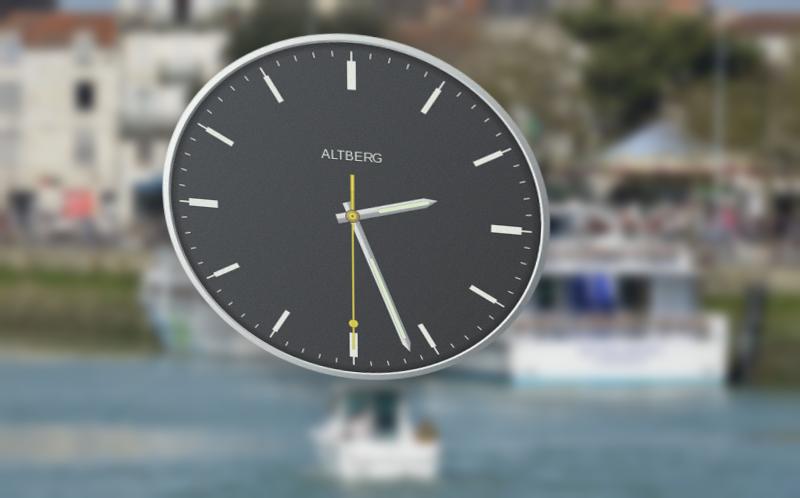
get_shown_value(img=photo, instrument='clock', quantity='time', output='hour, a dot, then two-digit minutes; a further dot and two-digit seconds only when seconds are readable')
2.26.30
